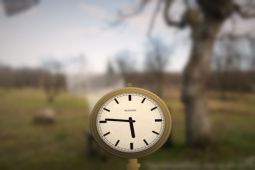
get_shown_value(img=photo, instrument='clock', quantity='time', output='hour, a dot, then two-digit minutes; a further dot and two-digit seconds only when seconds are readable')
5.46
